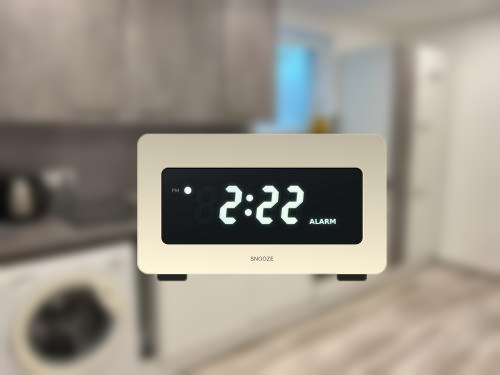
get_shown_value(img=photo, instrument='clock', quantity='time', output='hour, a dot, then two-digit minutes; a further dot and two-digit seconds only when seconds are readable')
2.22
